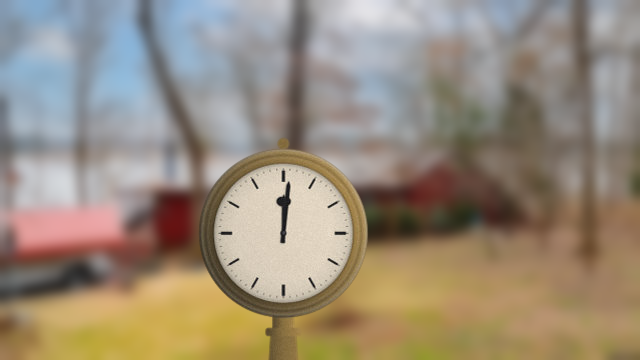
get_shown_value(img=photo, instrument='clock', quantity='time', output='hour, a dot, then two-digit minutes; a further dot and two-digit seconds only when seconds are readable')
12.01
